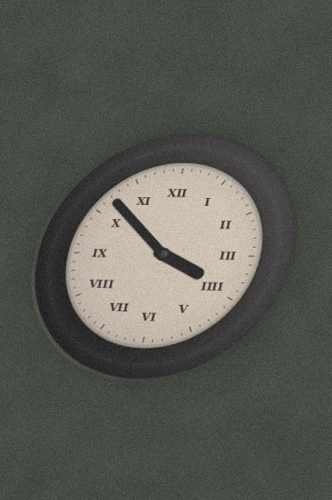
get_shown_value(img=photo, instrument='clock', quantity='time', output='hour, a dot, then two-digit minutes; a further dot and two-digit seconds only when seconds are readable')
3.52
